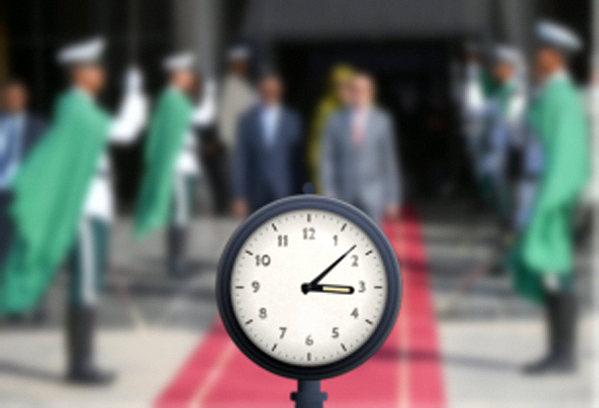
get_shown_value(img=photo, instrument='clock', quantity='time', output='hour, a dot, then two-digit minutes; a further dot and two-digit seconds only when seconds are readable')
3.08
